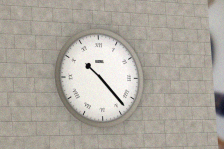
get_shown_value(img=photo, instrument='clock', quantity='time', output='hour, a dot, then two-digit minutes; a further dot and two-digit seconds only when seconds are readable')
10.23
